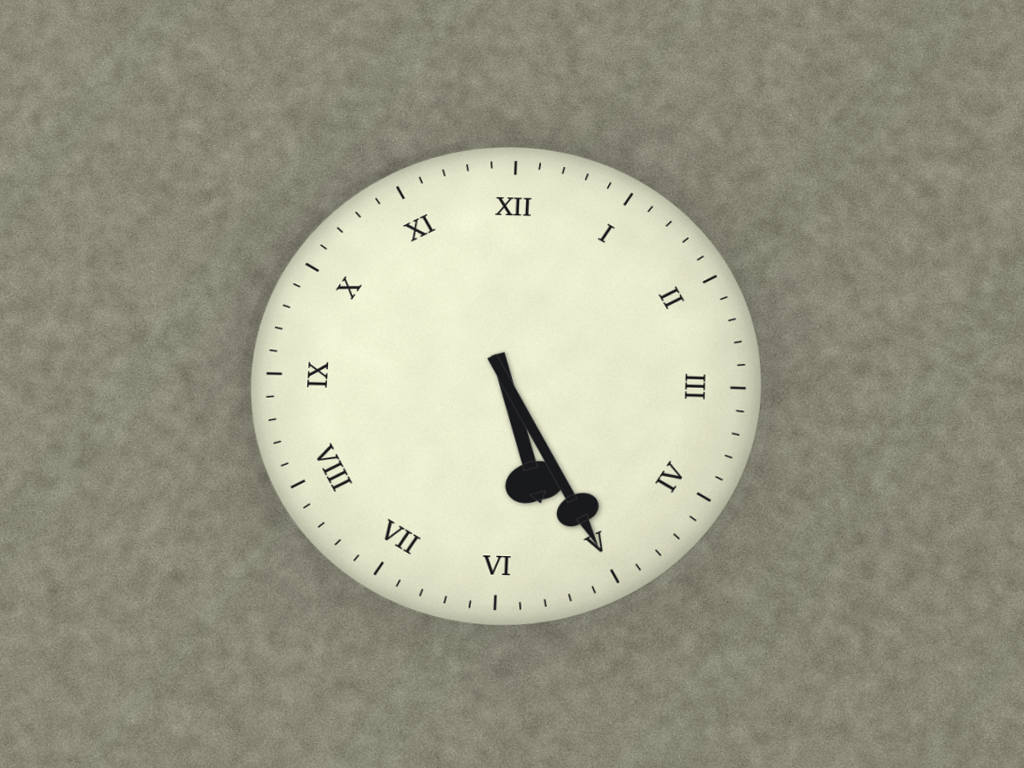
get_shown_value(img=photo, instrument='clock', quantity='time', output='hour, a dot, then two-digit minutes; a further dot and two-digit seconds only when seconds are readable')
5.25
